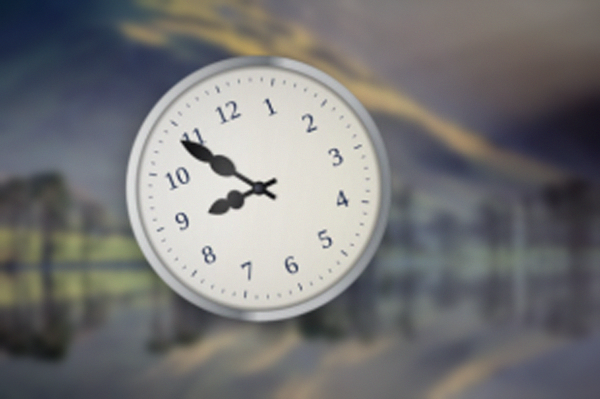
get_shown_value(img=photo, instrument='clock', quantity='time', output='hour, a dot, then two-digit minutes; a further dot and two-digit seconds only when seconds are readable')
8.54
